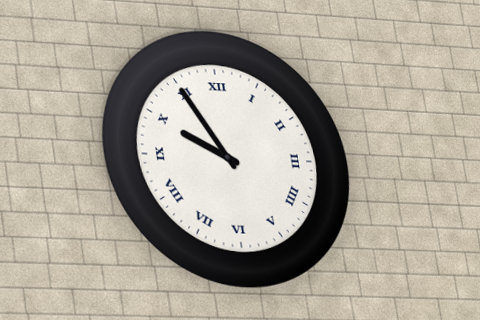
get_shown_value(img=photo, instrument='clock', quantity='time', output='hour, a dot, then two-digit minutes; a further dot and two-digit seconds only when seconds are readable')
9.55
